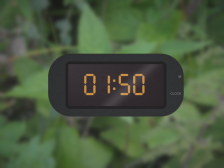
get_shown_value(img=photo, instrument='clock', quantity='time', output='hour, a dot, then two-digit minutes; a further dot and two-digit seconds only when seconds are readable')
1.50
